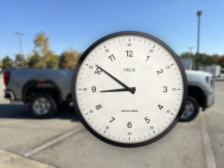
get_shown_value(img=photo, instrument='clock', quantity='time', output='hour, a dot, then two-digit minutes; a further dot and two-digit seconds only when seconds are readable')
8.51
